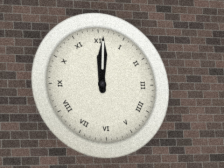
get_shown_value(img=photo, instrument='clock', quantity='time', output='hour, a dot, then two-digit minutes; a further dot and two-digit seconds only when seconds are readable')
12.01
